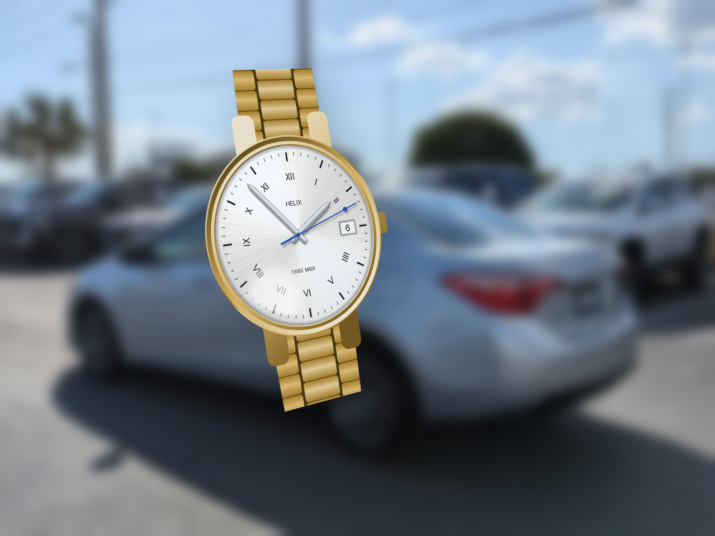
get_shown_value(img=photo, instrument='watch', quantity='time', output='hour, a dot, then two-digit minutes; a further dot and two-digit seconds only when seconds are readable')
1.53.12
